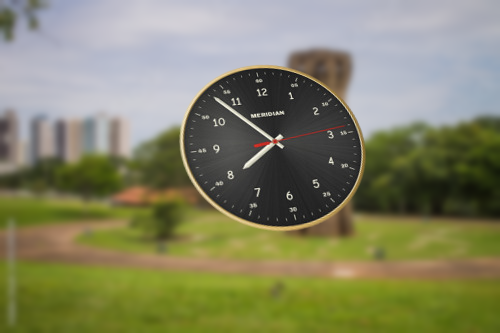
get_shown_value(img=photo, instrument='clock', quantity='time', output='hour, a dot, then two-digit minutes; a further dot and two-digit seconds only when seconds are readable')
7.53.14
